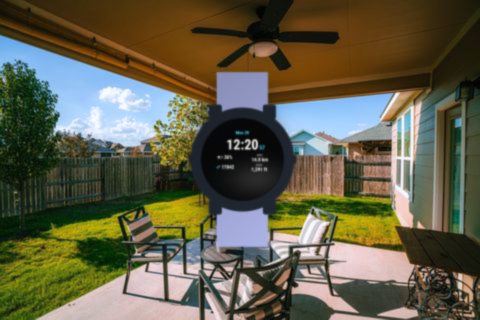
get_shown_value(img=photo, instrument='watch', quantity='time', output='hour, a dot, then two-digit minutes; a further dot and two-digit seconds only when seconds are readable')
12.20
